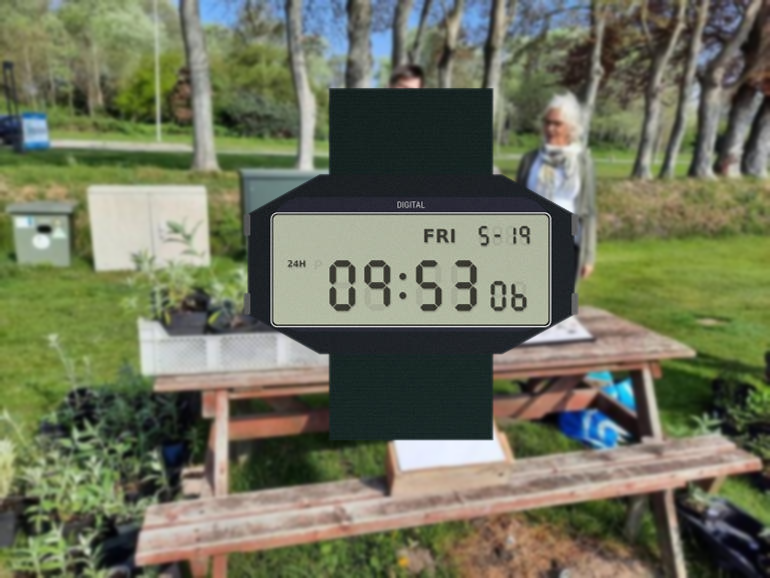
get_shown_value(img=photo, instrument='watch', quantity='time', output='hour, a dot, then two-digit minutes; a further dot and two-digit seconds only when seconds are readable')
9.53.06
